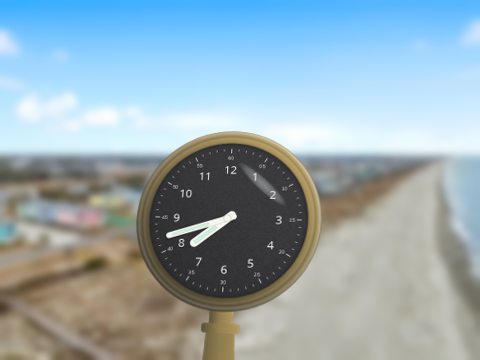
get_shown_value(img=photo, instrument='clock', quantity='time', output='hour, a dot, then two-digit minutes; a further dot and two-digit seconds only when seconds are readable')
7.42
